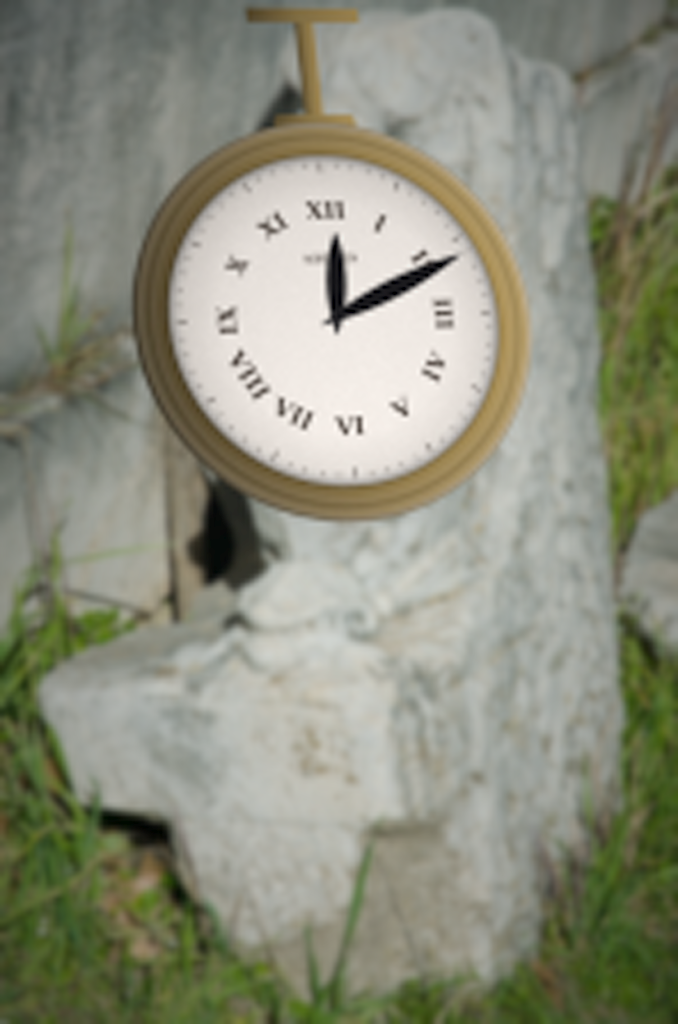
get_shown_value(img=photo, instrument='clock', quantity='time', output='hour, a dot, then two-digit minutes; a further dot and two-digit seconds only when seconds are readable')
12.11
